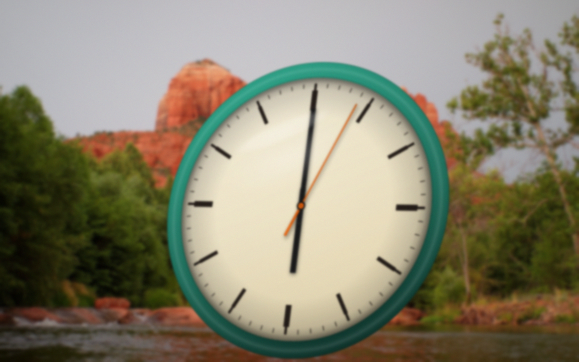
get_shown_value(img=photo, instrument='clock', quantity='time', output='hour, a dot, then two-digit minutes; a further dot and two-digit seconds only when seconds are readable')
6.00.04
